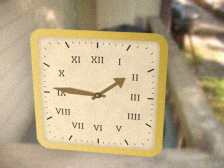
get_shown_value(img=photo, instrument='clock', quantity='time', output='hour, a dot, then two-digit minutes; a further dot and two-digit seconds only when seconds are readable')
1.46
